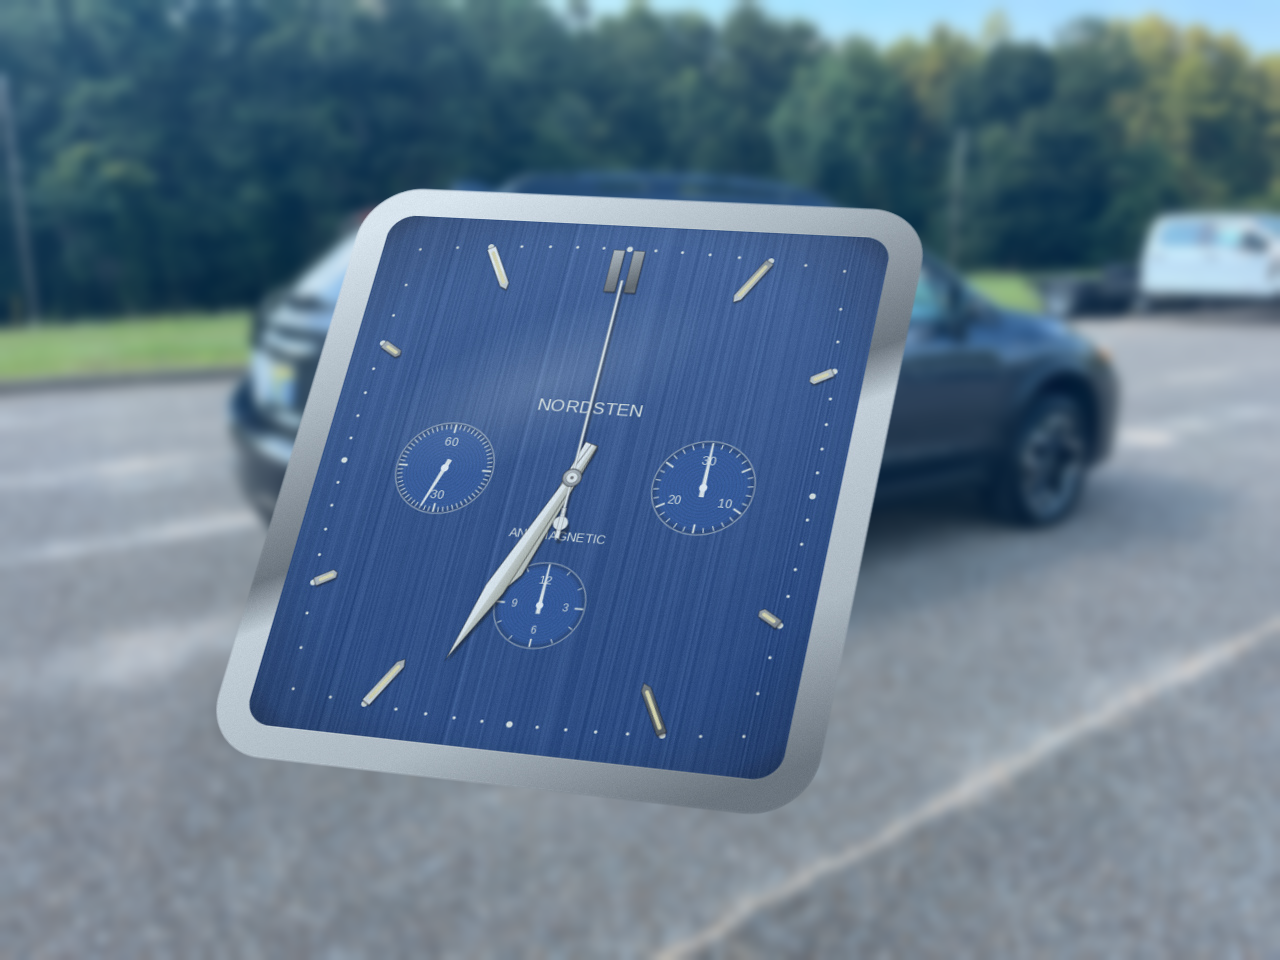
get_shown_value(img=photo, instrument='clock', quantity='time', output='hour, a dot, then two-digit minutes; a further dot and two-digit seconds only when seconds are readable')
6.33.33
